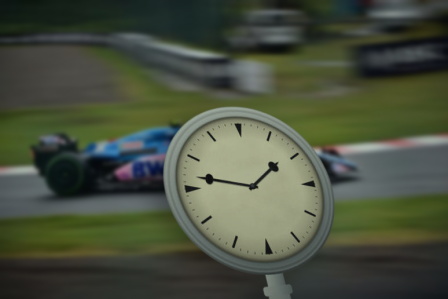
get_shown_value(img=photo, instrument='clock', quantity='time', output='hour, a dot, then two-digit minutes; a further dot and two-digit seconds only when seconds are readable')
1.47
